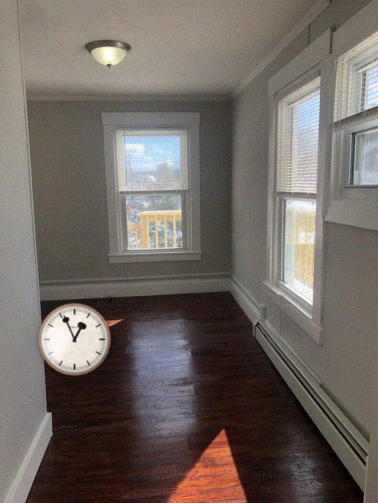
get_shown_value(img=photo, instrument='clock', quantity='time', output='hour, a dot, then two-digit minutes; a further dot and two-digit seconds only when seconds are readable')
12.56
